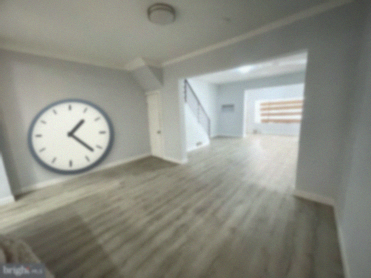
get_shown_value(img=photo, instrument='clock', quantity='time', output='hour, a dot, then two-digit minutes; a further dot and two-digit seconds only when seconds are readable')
1.22
